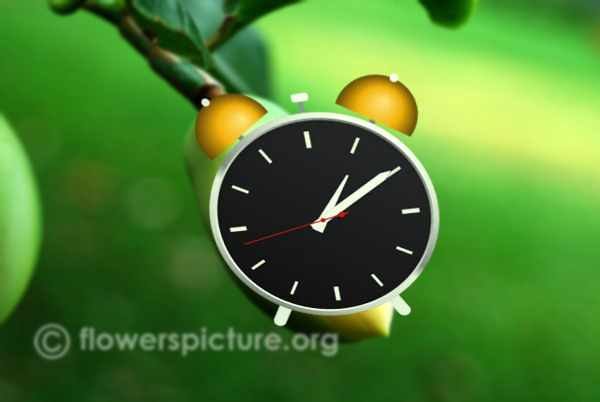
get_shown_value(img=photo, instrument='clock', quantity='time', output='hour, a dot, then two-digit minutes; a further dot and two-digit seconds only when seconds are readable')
1.09.43
